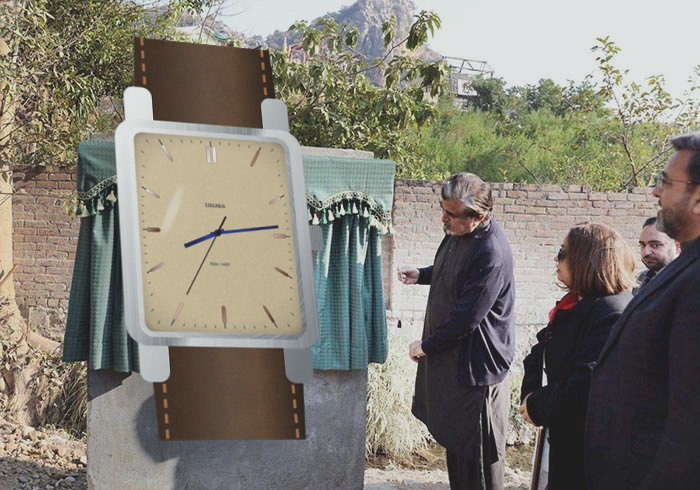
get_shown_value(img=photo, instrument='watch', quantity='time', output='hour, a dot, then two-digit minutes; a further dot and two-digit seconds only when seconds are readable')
8.13.35
